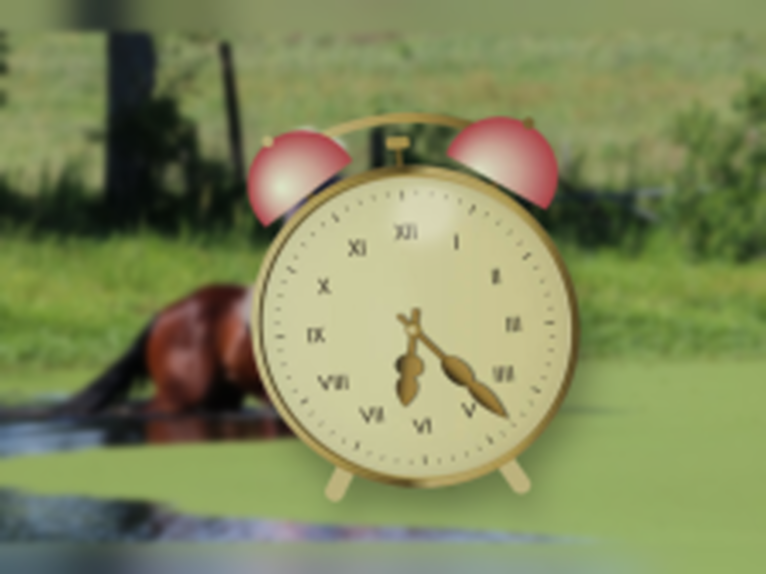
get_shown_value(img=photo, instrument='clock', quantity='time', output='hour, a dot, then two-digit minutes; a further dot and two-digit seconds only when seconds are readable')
6.23
